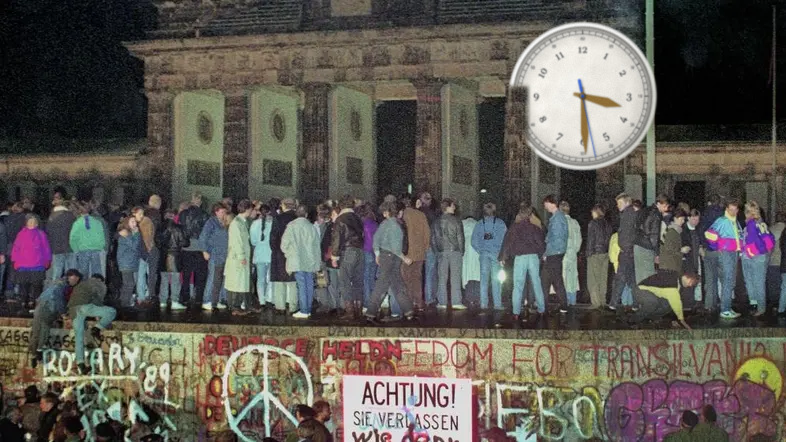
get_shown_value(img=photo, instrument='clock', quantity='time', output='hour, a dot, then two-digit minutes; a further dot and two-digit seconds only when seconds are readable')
3.29.28
